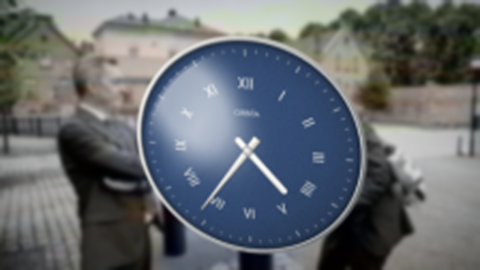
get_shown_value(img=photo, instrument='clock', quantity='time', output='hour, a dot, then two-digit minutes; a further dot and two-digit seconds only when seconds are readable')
4.36
